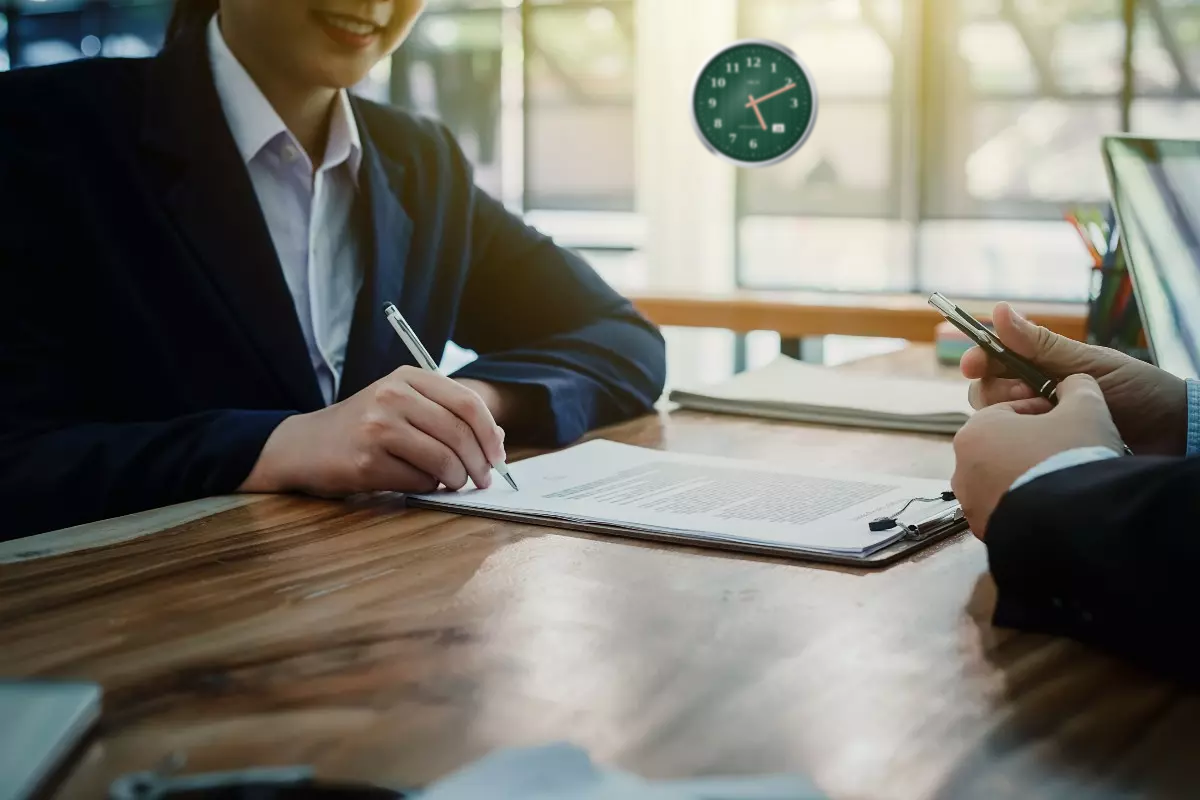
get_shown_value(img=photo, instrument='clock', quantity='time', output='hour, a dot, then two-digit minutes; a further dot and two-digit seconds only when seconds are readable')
5.11
